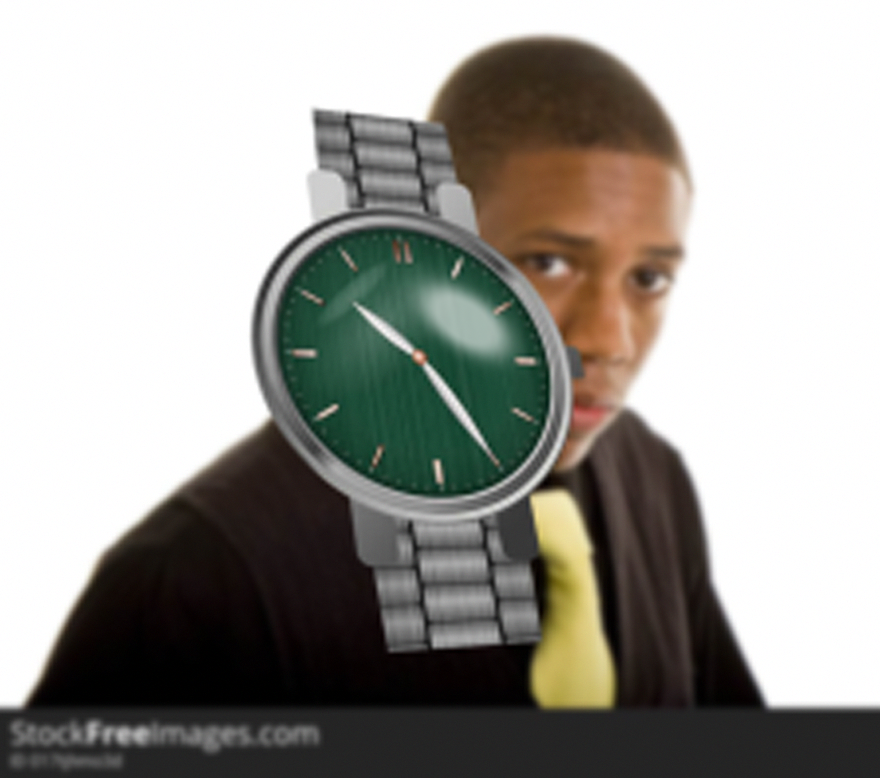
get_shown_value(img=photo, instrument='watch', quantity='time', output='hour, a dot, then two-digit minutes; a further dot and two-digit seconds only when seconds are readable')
10.25
